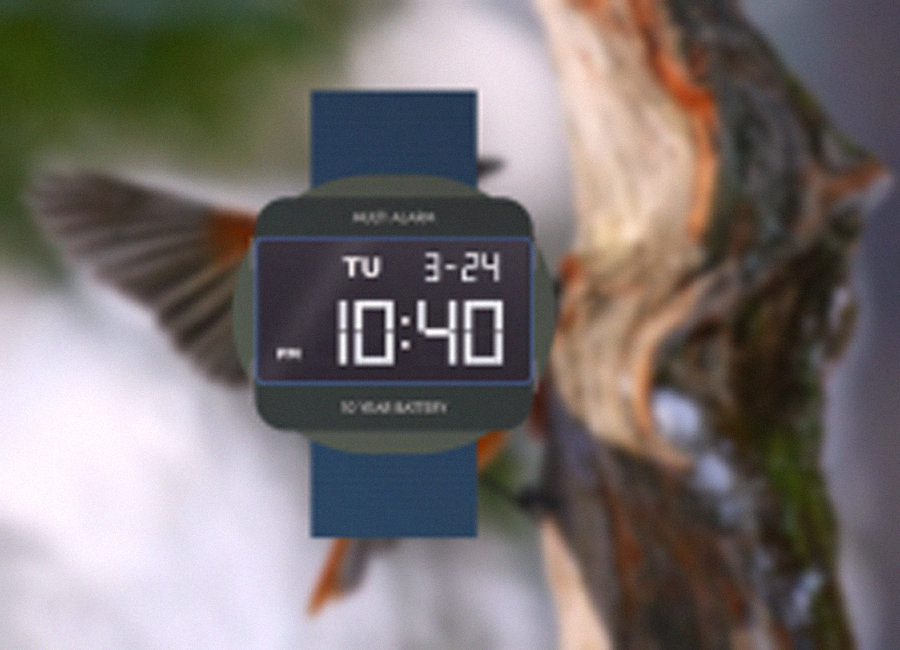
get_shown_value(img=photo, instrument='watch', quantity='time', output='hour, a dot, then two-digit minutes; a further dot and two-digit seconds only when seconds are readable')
10.40
